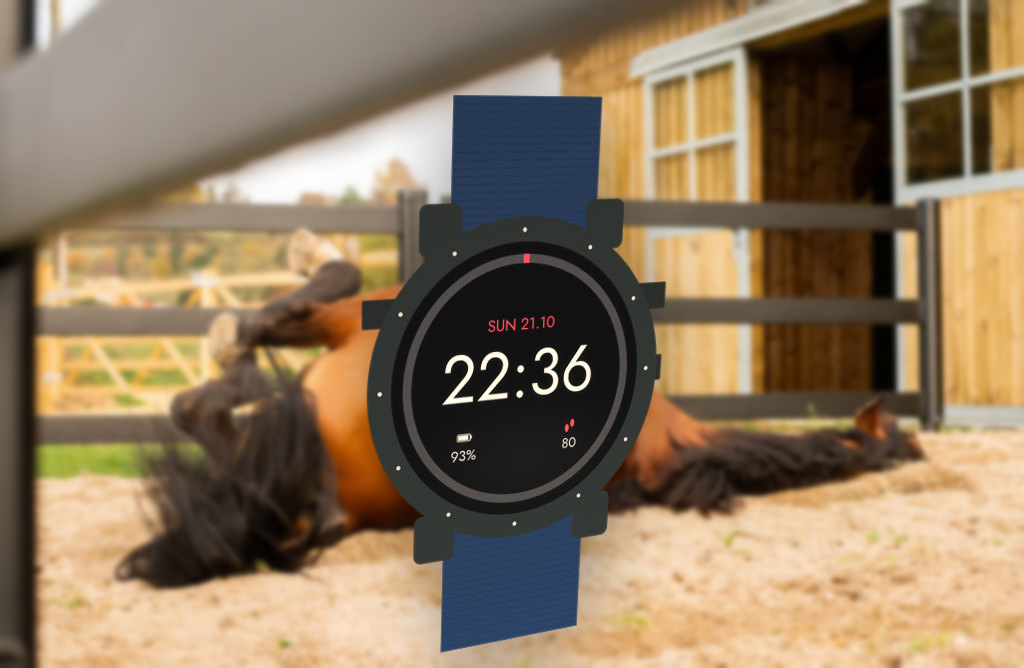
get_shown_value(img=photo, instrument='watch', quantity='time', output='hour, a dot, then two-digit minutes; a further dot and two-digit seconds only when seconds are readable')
22.36
